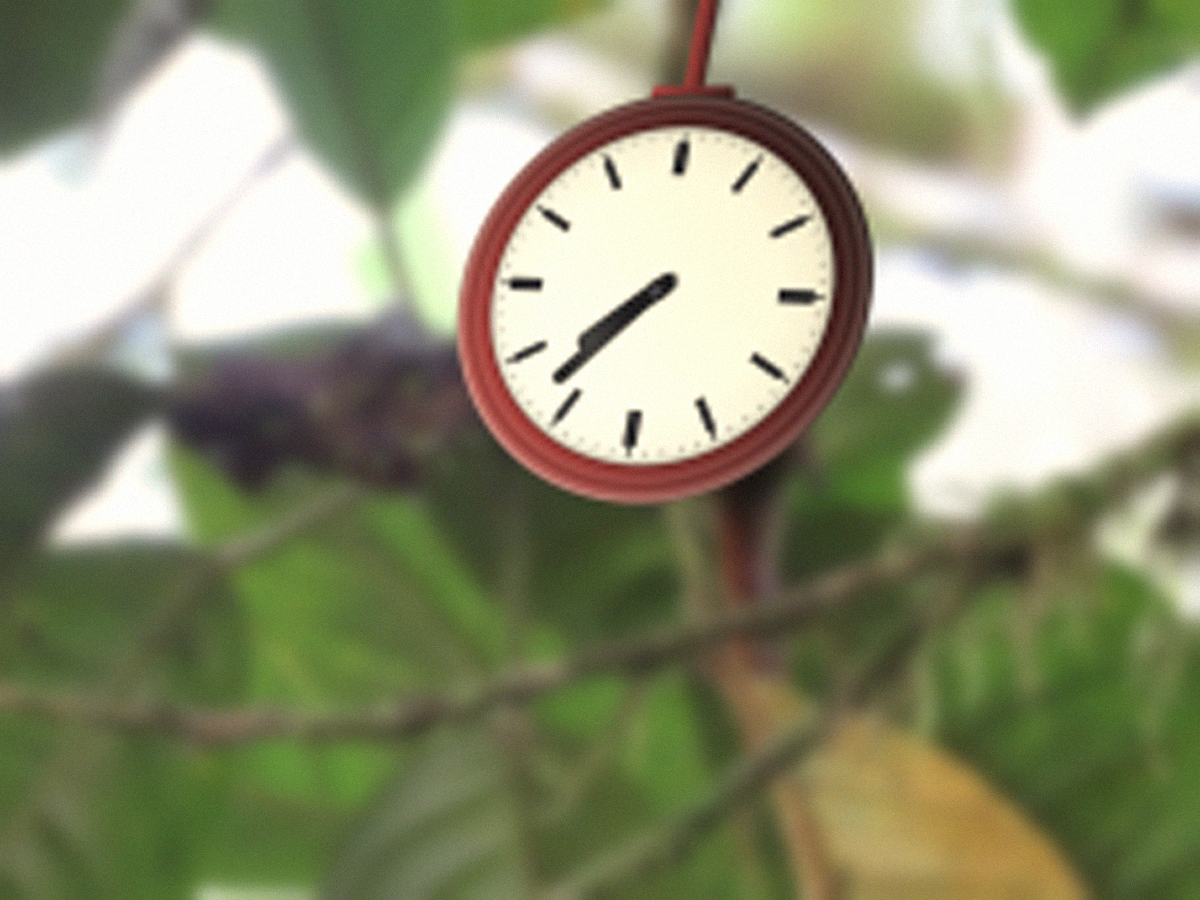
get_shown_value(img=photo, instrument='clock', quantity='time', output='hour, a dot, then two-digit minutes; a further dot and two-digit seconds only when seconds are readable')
7.37
